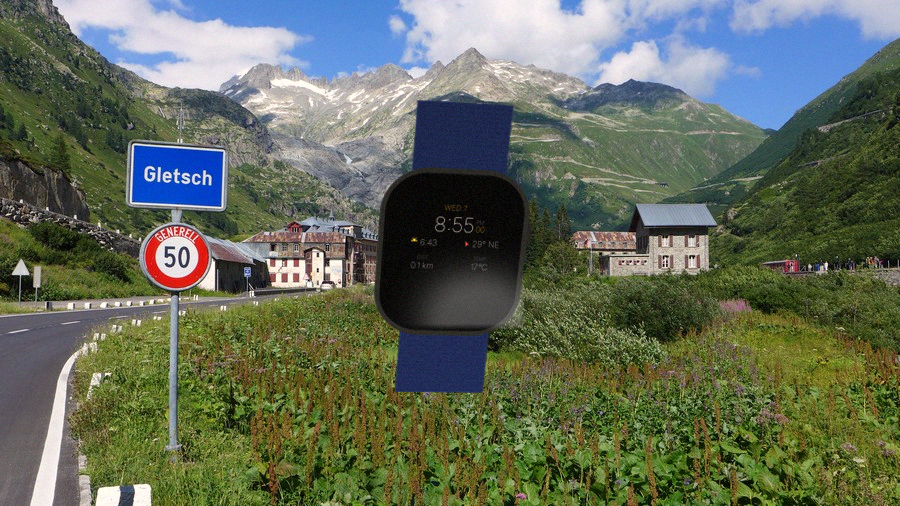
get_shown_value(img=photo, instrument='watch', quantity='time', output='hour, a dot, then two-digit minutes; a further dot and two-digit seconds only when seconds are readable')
8.55.00
